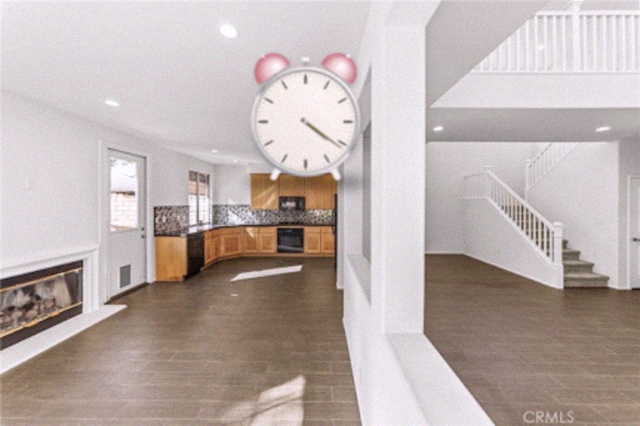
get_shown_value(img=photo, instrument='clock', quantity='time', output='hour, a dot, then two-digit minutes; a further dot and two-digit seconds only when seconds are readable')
4.21
